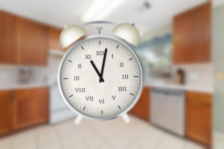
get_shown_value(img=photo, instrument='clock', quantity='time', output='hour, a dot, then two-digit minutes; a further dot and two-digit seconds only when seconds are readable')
11.02
